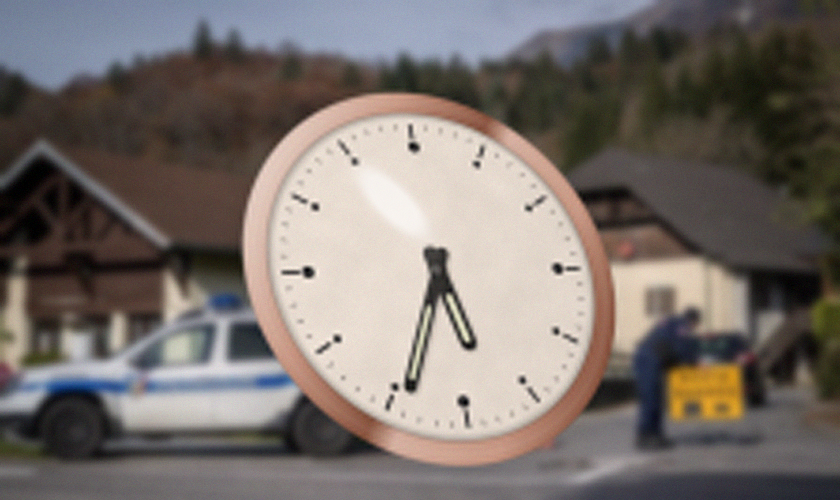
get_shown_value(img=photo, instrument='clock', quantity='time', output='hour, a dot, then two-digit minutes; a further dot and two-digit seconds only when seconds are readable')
5.34
